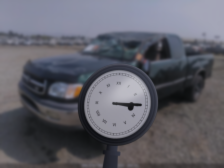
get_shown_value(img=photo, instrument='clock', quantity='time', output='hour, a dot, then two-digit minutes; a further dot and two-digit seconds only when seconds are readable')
3.15
